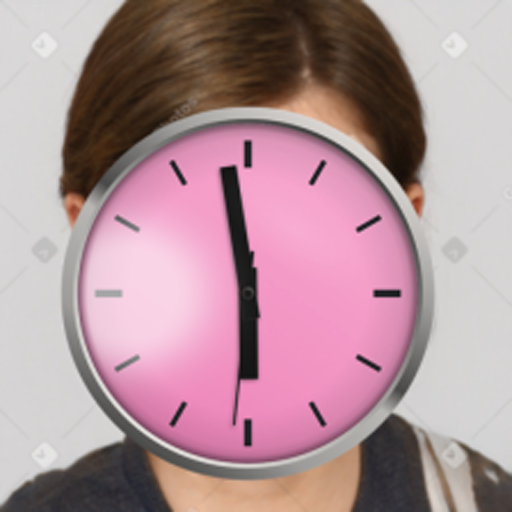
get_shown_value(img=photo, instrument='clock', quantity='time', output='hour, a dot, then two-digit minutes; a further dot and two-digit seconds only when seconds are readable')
5.58.31
